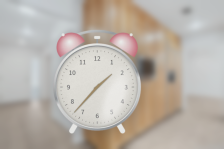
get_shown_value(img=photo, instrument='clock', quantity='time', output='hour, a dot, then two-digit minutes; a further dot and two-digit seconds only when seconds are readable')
1.37
